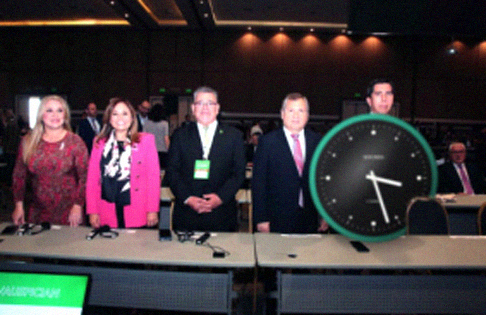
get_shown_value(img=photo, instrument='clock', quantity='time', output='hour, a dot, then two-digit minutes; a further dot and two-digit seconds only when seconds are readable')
3.27
